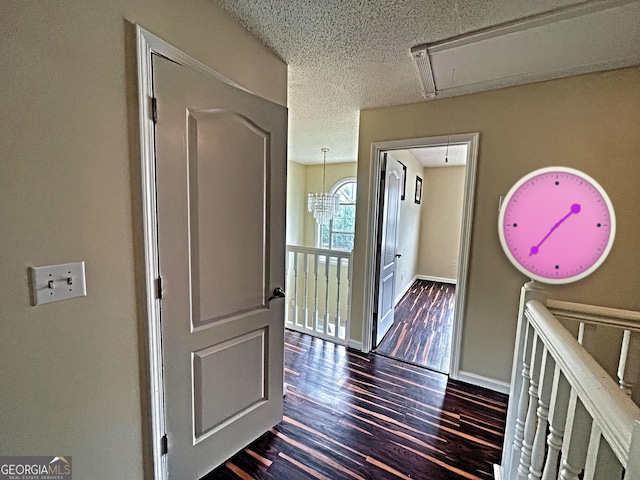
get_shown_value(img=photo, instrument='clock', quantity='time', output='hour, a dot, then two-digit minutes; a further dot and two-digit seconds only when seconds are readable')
1.37
